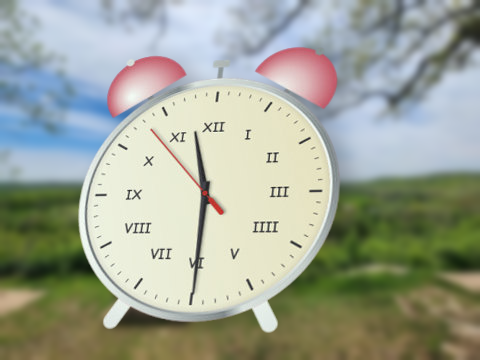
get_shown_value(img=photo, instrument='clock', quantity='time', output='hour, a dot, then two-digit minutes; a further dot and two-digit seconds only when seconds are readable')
11.29.53
